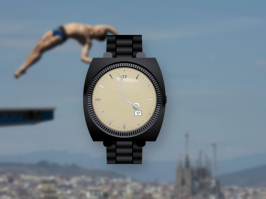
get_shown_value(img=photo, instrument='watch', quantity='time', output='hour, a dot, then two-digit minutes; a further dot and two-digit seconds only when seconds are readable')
3.58
